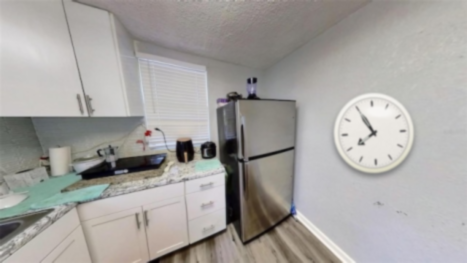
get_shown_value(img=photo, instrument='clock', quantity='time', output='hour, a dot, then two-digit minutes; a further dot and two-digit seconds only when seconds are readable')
7.55
